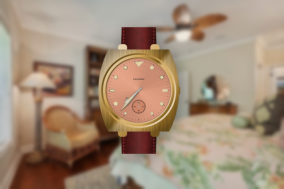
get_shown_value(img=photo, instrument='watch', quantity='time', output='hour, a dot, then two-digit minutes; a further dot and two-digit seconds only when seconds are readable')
7.37
